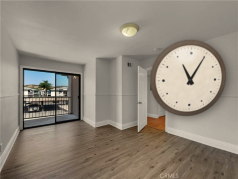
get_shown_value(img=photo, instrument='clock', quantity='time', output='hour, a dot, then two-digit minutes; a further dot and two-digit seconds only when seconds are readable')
11.05
